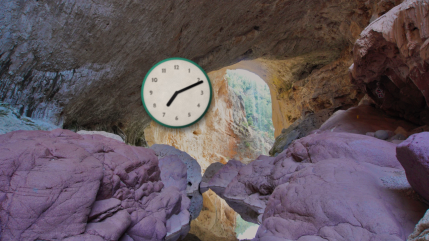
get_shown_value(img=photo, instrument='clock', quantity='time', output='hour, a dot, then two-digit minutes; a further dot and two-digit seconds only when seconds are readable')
7.11
